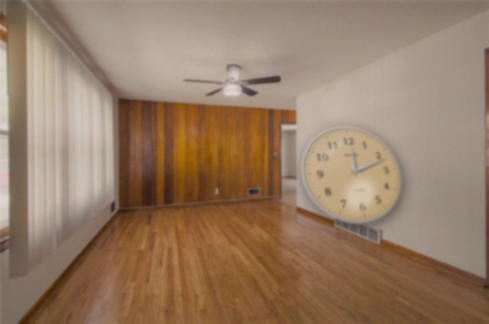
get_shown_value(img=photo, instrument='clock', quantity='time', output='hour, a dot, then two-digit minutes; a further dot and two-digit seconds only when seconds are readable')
12.12
